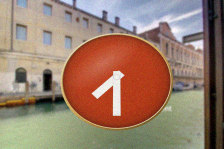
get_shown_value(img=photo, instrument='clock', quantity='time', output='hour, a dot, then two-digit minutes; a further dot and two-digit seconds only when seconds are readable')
7.30
